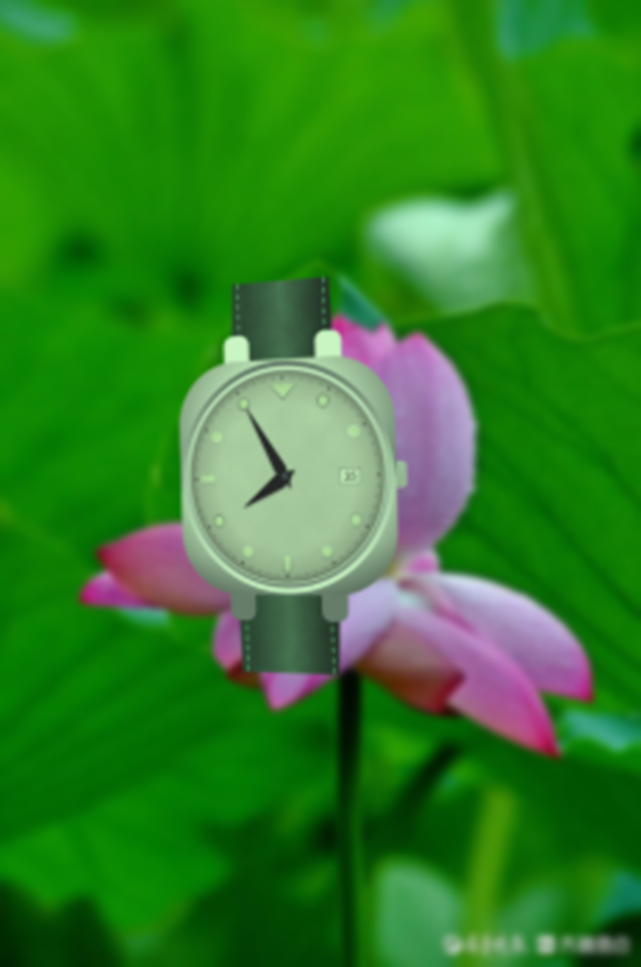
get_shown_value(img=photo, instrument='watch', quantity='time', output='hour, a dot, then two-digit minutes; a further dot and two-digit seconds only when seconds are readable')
7.55
